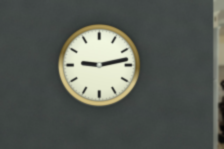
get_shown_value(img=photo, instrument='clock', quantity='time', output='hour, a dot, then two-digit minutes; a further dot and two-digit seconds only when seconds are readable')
9.13
